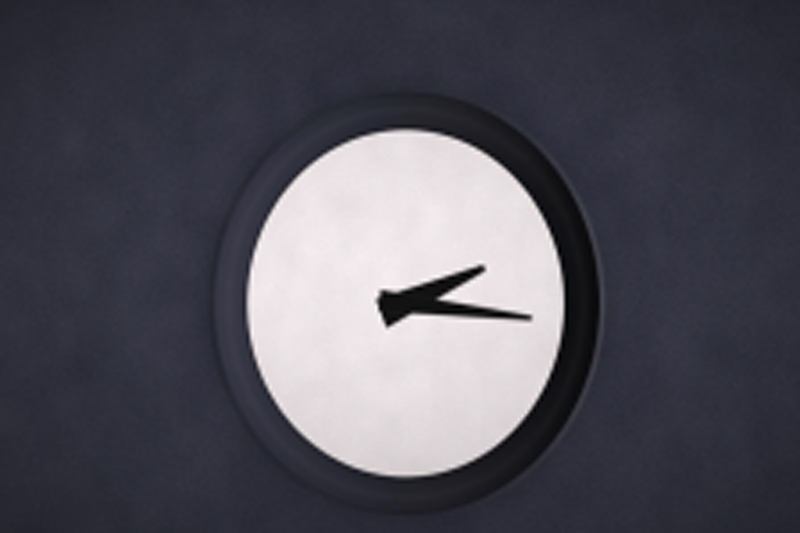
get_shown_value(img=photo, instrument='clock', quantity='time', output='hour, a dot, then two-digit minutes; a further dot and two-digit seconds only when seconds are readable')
2.16
